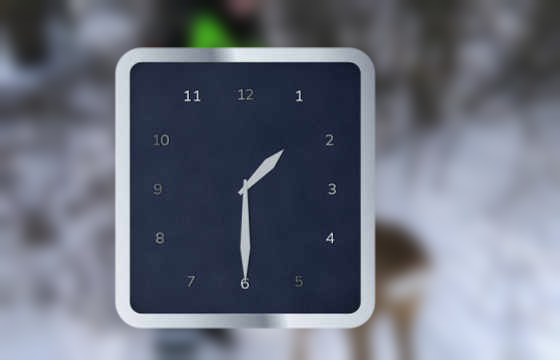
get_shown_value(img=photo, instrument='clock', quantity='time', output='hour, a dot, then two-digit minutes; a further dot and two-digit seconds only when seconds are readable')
1.30
